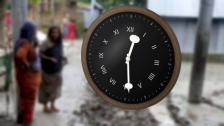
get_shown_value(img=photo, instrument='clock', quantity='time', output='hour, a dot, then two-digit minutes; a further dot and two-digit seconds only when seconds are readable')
12.29
